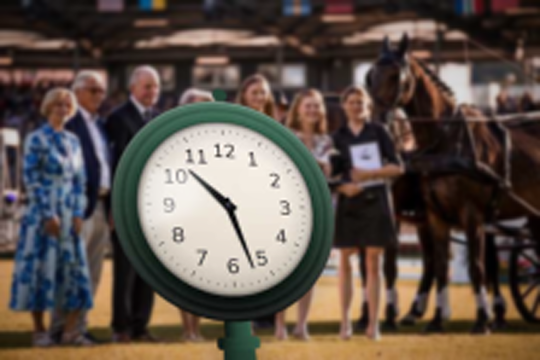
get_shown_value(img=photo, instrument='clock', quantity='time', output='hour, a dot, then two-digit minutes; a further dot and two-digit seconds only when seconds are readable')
10.27
